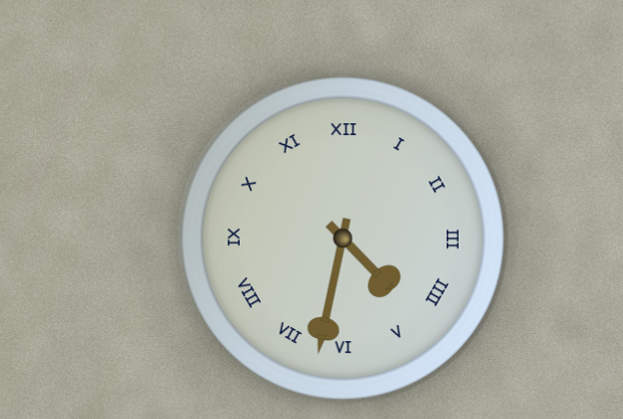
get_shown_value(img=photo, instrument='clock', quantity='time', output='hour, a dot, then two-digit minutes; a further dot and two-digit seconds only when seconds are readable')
4.32
